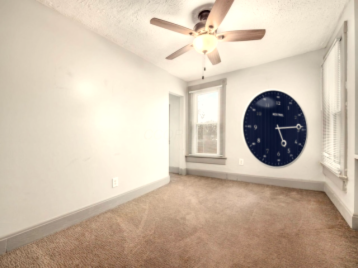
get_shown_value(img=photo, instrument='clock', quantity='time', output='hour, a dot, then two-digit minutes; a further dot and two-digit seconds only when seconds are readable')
5.14
